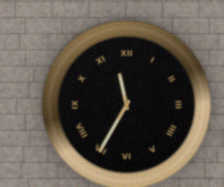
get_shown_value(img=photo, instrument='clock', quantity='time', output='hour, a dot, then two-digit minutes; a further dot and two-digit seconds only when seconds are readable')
11.35
